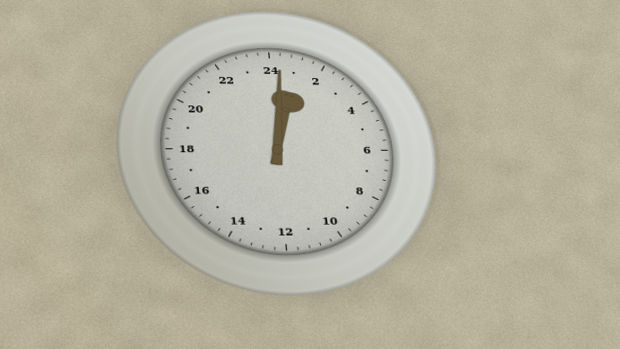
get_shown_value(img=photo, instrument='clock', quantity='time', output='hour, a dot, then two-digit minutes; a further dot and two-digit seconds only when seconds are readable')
1.01
